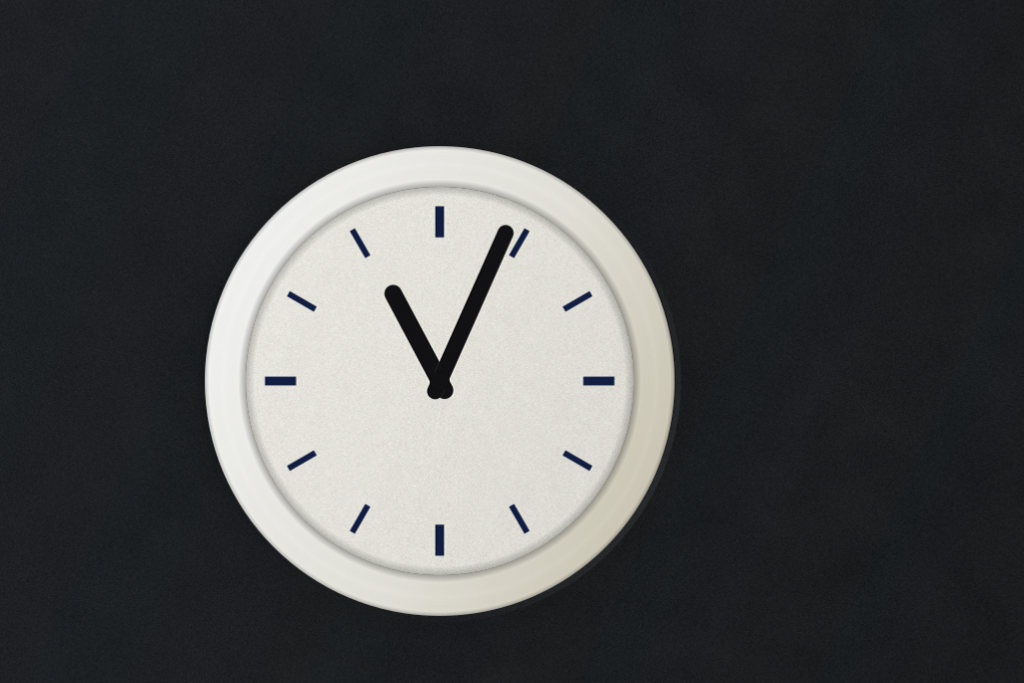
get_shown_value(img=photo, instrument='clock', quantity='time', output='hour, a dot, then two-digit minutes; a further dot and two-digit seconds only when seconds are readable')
11.04
